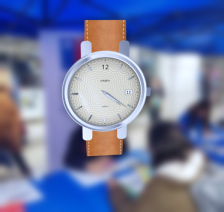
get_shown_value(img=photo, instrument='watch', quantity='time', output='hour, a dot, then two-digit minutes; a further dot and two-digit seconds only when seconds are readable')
4.21
